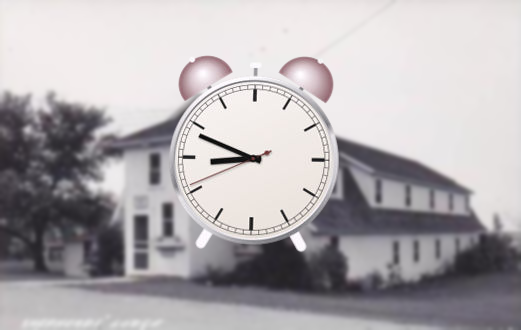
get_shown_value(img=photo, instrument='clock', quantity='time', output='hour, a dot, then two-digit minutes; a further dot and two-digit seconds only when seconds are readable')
8.48.41
